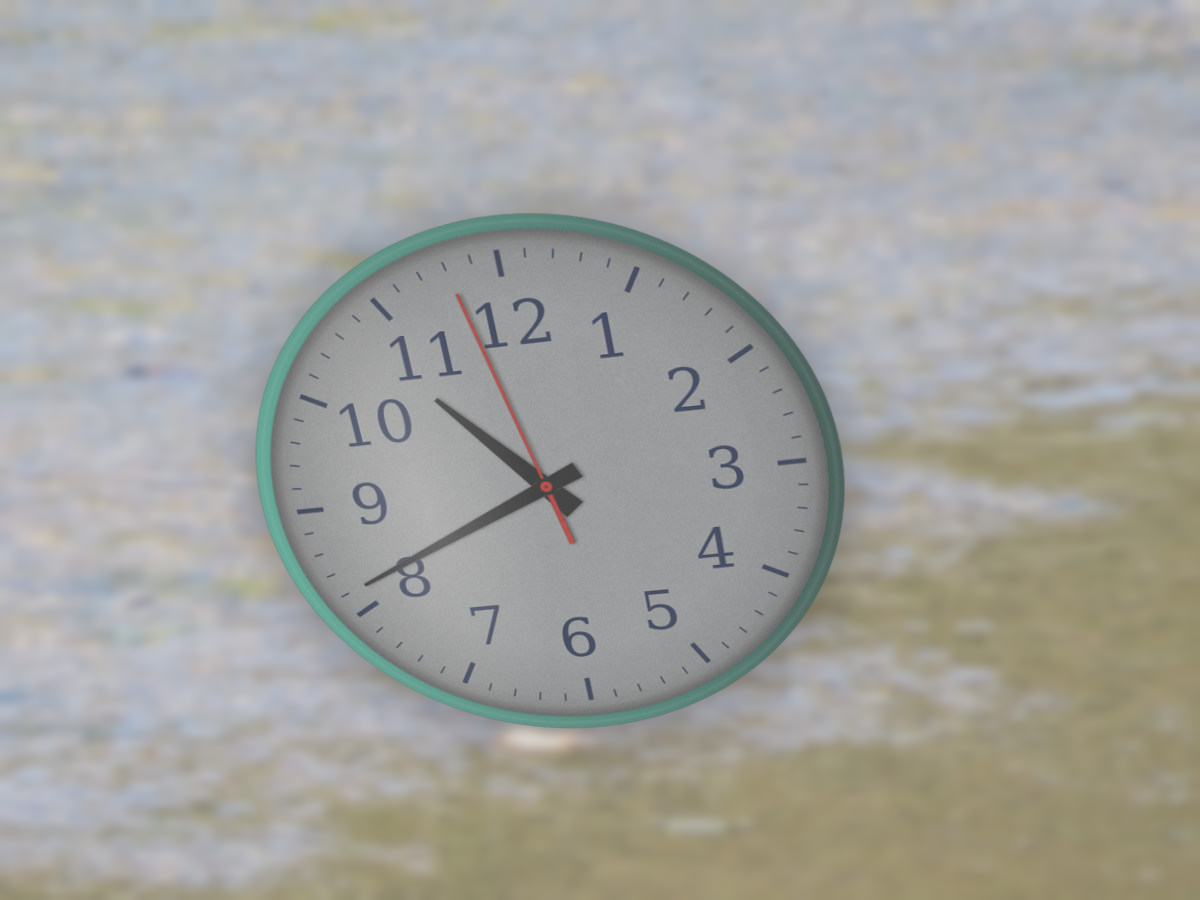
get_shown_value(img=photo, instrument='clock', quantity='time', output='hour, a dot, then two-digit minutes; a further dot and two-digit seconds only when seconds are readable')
10.40.58
